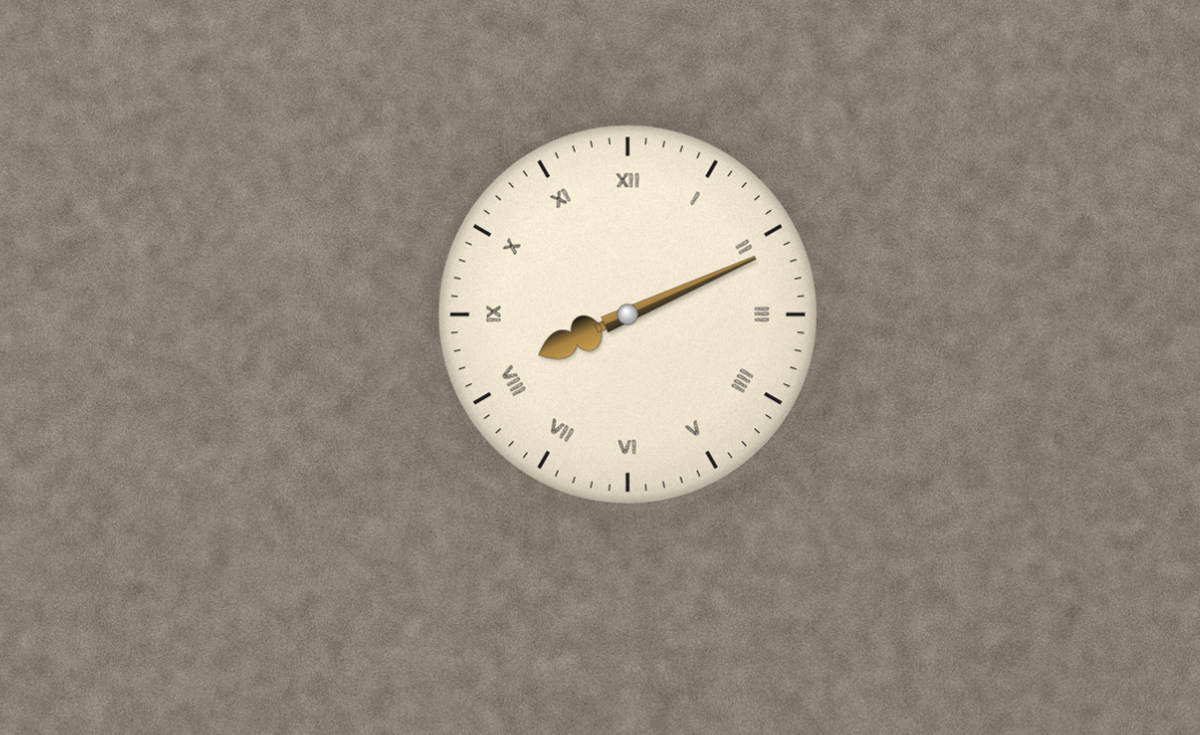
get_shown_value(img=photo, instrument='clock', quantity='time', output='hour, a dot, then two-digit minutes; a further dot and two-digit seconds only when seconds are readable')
8.11
